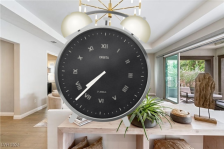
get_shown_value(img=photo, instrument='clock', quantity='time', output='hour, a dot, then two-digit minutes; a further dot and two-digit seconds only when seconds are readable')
7.37
